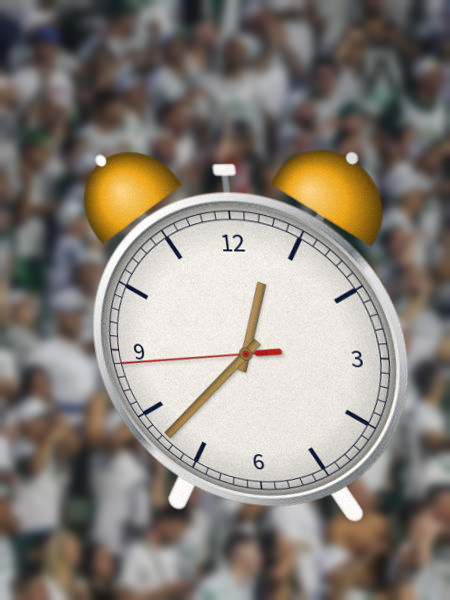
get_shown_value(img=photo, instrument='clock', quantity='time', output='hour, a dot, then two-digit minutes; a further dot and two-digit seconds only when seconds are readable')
12.37.44
